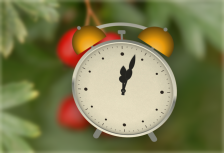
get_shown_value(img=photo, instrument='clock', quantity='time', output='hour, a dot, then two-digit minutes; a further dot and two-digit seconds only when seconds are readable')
12.03
